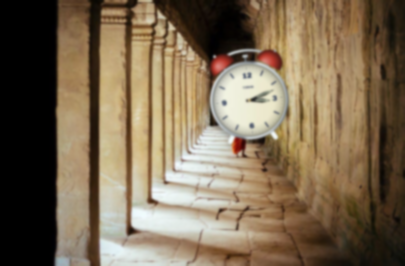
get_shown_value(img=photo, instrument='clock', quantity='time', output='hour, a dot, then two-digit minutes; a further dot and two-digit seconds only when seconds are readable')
3.12
